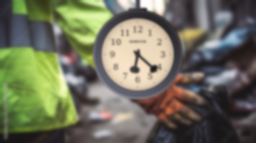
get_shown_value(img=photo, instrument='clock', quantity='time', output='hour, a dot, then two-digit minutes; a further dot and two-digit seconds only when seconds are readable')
6.22
